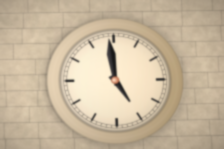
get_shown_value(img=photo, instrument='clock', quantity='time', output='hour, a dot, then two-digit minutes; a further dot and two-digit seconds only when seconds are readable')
4.59
